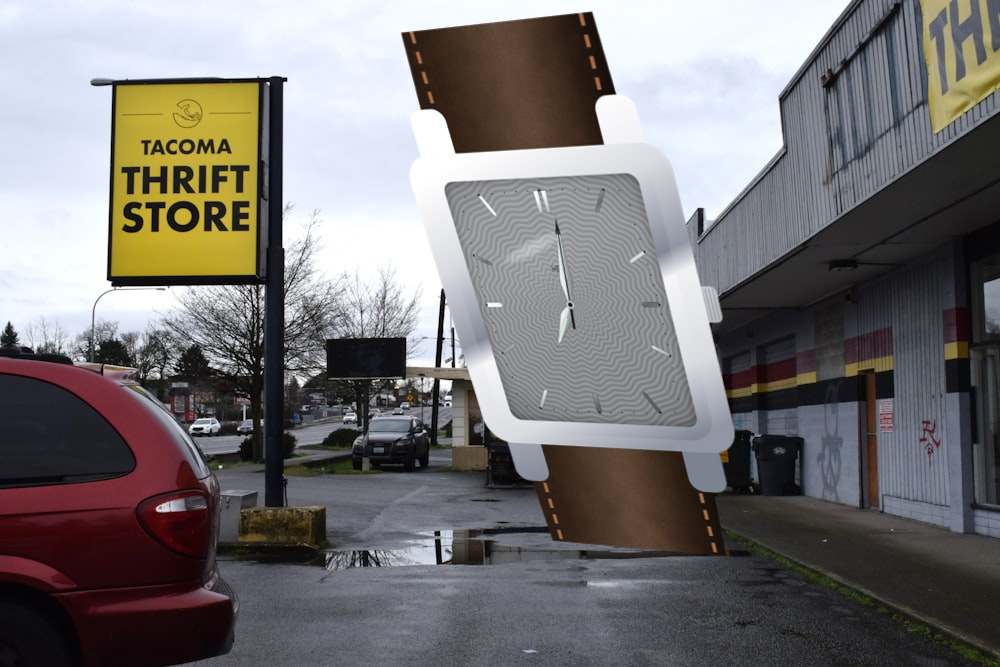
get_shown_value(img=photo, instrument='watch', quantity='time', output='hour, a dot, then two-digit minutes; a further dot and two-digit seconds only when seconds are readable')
7.01.01
